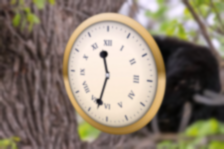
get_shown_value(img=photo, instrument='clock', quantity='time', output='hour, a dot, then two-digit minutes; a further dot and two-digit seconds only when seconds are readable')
11.33
